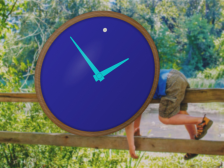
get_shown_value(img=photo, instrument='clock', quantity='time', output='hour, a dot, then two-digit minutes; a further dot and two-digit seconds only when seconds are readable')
1.53
